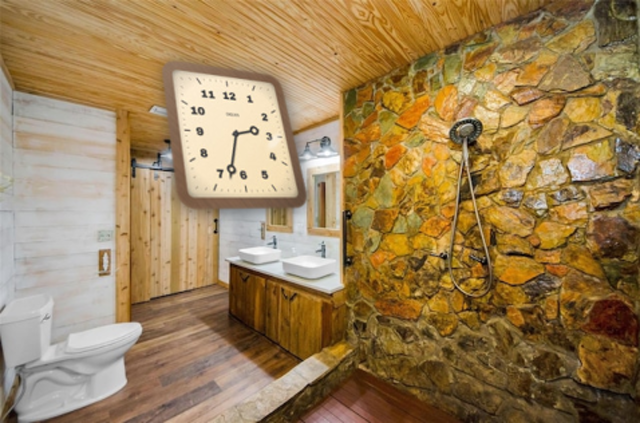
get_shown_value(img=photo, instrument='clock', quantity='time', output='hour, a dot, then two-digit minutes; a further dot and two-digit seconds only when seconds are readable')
2.33
